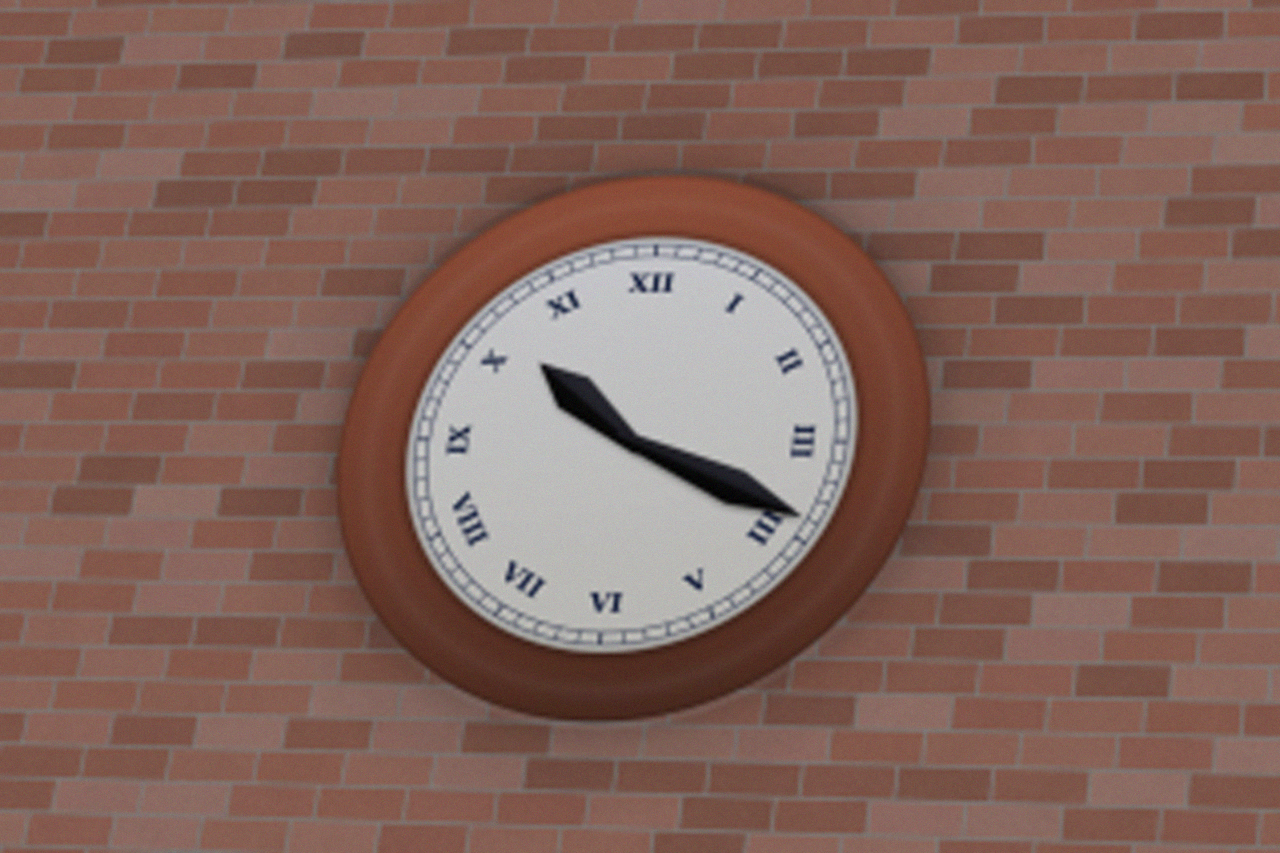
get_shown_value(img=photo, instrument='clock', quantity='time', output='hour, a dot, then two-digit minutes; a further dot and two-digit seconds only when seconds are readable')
10.19
